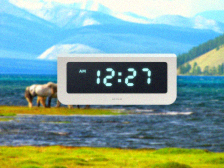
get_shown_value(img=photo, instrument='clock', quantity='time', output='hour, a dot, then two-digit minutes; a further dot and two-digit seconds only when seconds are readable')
12.27
